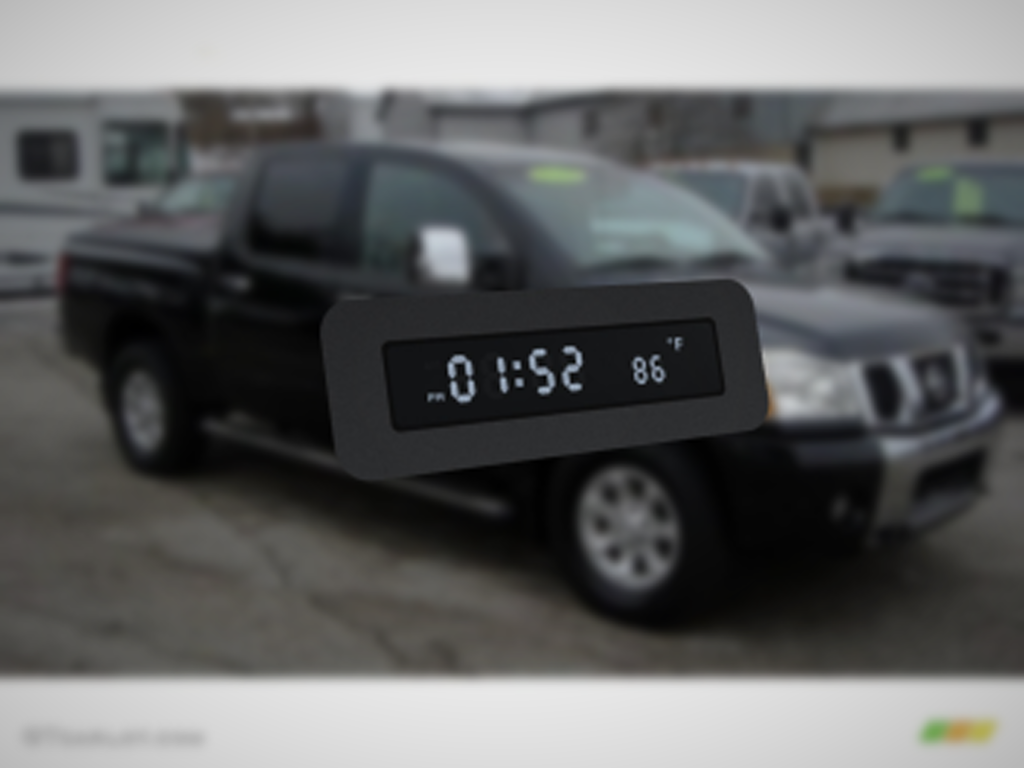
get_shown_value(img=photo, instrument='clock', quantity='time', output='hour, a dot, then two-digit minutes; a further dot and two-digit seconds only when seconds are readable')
1.52
